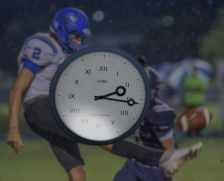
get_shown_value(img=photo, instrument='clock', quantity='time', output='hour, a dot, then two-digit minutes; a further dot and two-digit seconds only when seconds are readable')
2.16
